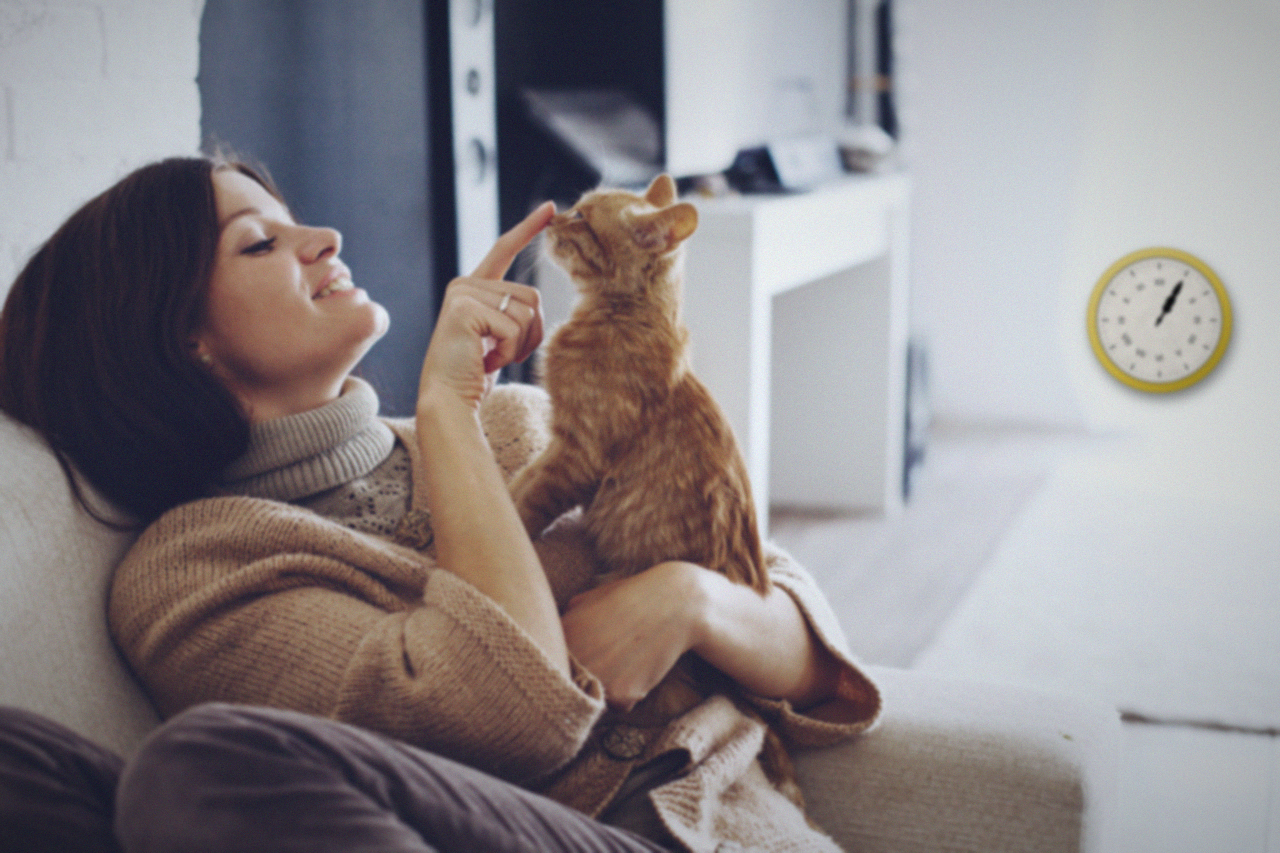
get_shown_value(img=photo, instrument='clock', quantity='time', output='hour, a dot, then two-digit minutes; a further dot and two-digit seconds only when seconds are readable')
1.05
